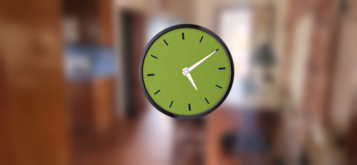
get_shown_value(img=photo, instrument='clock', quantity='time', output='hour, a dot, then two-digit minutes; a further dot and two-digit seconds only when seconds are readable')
5.10
